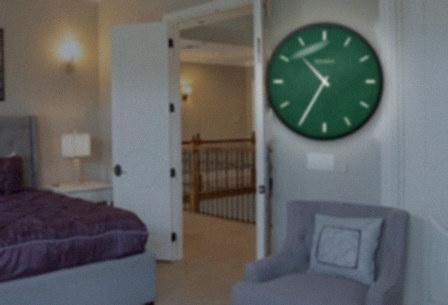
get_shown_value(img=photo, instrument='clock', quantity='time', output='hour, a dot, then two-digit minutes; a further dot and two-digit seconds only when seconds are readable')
10.35
